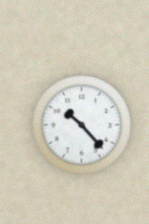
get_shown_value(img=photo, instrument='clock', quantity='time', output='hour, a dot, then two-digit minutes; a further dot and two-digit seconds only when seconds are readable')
10.23
